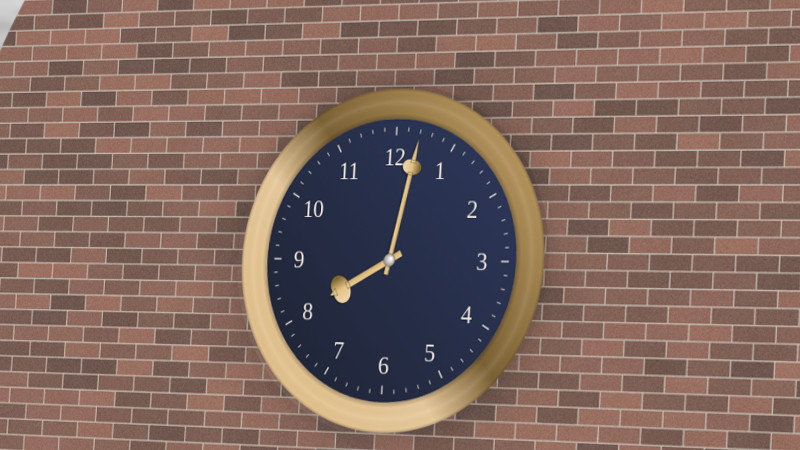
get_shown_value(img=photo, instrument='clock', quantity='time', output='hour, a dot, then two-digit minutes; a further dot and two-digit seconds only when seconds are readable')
8.02
